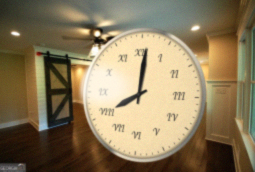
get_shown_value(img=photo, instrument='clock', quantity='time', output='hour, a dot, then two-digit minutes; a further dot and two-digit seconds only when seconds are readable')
8.01
